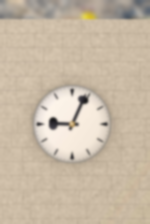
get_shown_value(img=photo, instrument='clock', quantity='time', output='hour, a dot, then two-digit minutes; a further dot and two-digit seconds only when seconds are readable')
9.04
